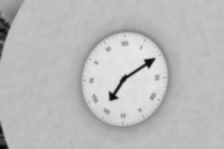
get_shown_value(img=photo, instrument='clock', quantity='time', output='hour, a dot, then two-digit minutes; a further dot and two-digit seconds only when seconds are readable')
7.10
